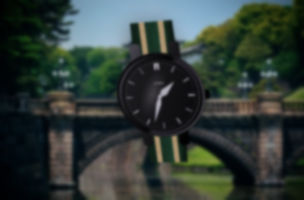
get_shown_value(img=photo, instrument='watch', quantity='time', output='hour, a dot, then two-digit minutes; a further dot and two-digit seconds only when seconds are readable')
1.33
